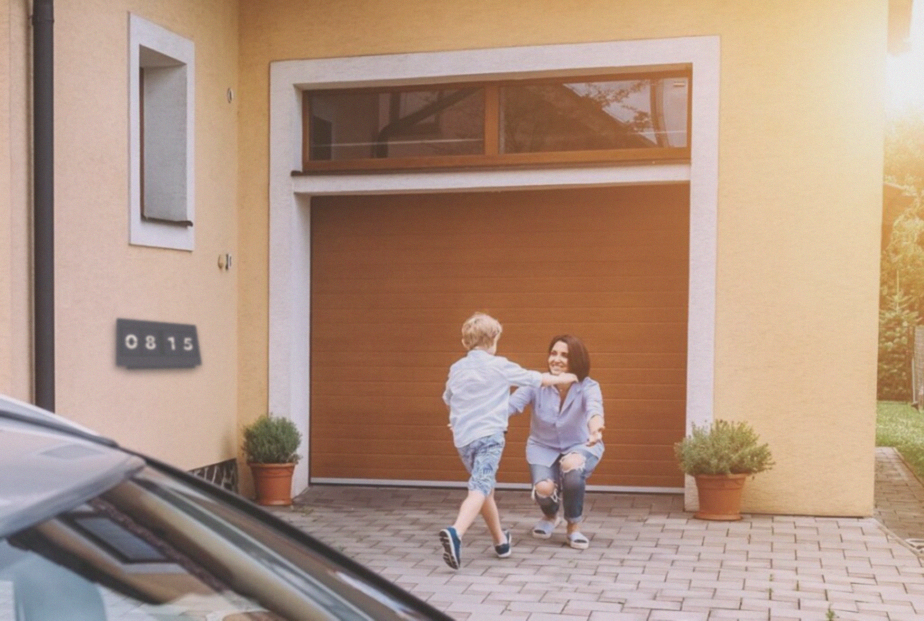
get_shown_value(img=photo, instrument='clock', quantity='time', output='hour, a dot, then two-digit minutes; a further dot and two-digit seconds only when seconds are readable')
8.15
